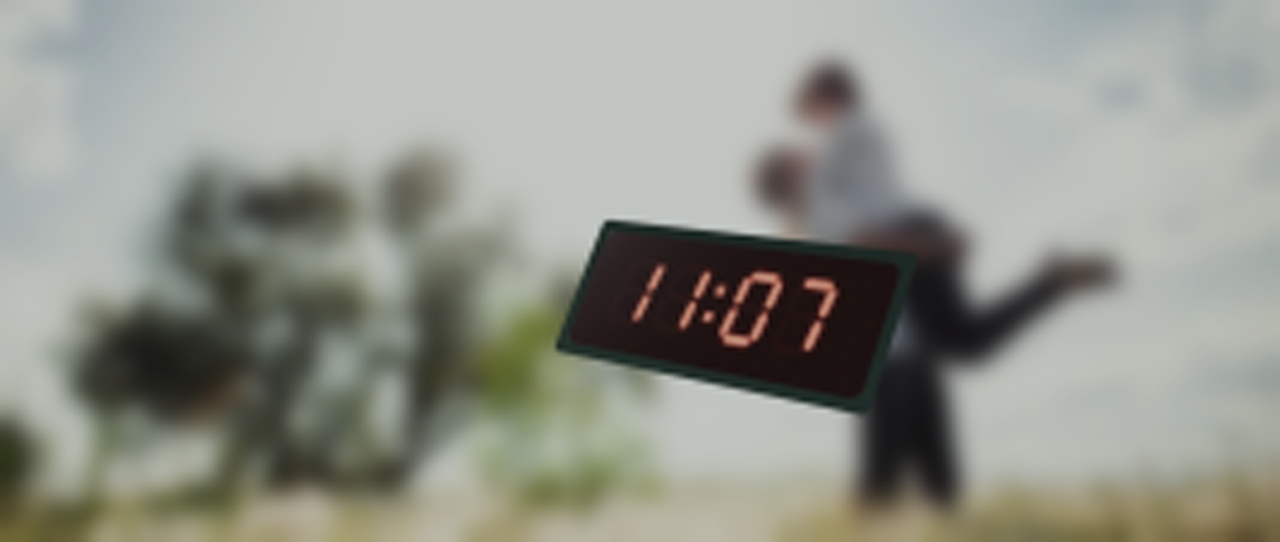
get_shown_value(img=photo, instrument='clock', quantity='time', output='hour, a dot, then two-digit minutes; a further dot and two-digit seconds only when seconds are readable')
11.07
